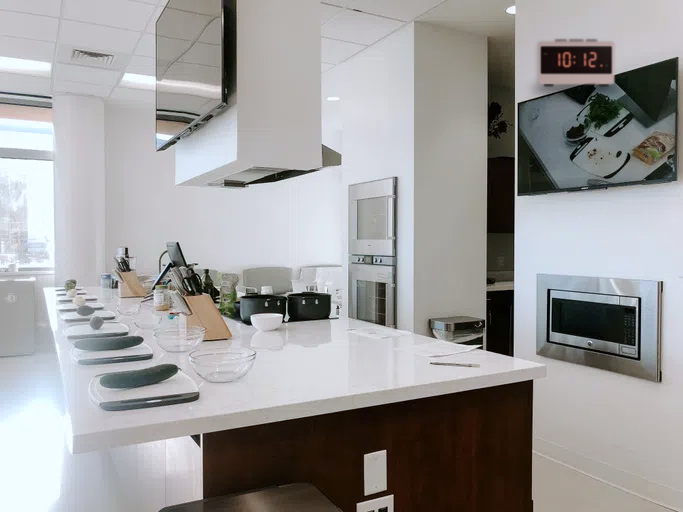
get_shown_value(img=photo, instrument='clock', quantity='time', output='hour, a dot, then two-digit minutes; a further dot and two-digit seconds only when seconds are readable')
10.12
